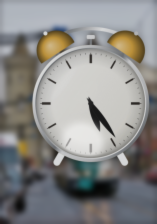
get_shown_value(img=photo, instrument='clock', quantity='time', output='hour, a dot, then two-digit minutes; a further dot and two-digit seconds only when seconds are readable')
5.24
